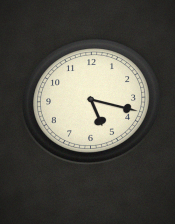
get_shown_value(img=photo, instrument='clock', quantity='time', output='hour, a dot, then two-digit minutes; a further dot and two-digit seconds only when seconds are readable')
5.18
